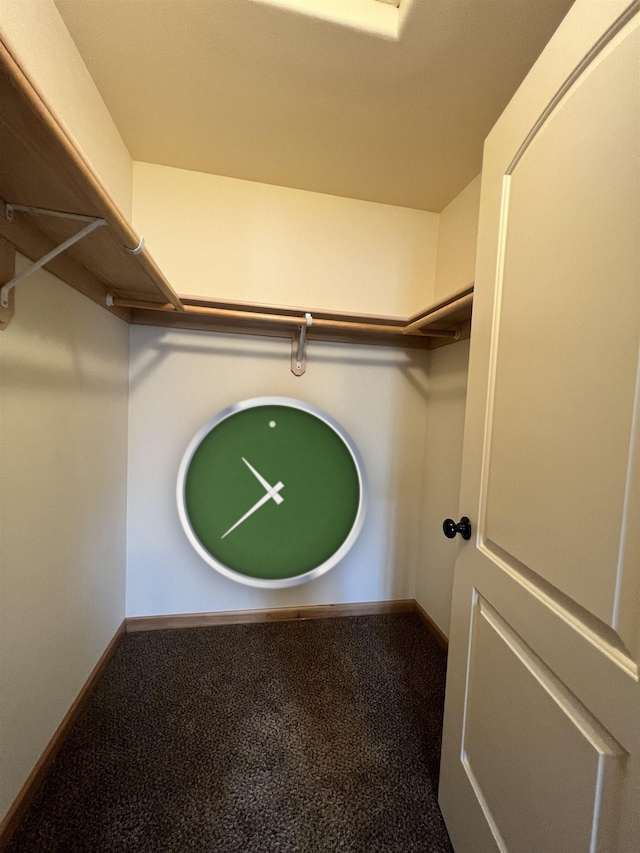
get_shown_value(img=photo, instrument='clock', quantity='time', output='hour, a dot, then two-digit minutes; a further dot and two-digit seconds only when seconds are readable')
10.38
